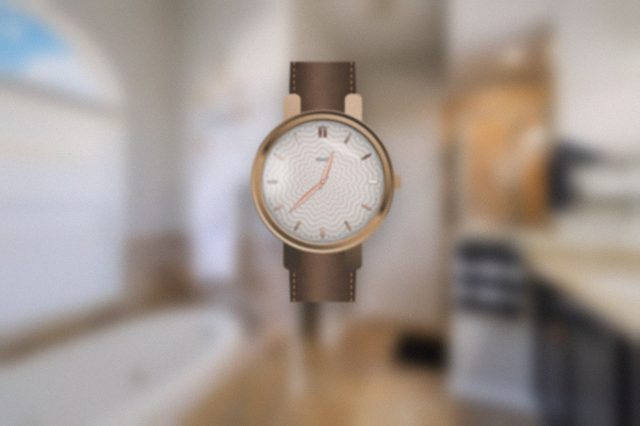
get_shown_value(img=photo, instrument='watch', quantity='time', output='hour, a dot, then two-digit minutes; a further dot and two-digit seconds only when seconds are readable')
12.38
